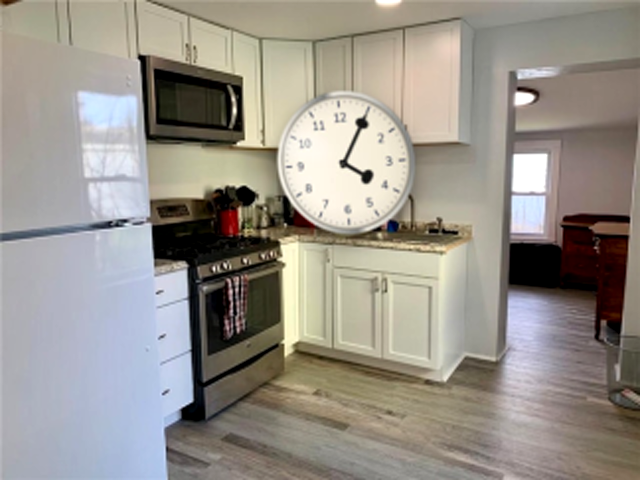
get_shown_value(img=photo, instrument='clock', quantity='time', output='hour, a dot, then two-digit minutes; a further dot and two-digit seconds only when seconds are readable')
4.05
